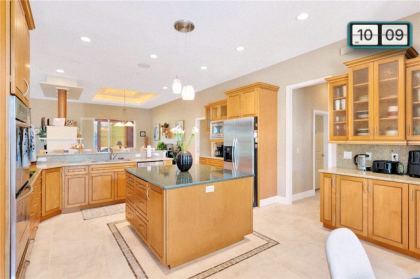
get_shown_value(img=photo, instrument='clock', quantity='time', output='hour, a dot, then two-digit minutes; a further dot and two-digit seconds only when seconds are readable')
10.09
